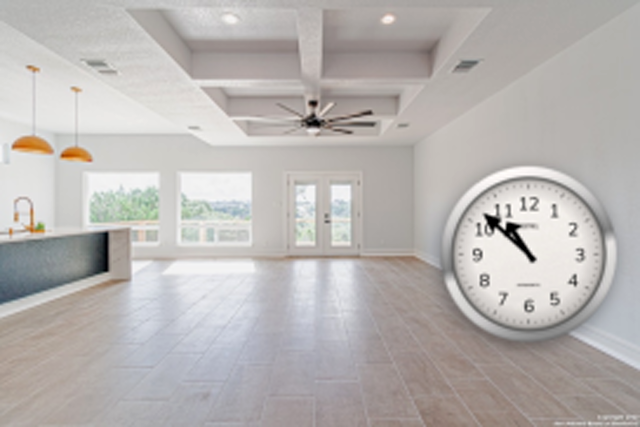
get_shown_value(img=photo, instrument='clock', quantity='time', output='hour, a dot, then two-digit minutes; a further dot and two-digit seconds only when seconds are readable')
10.52
